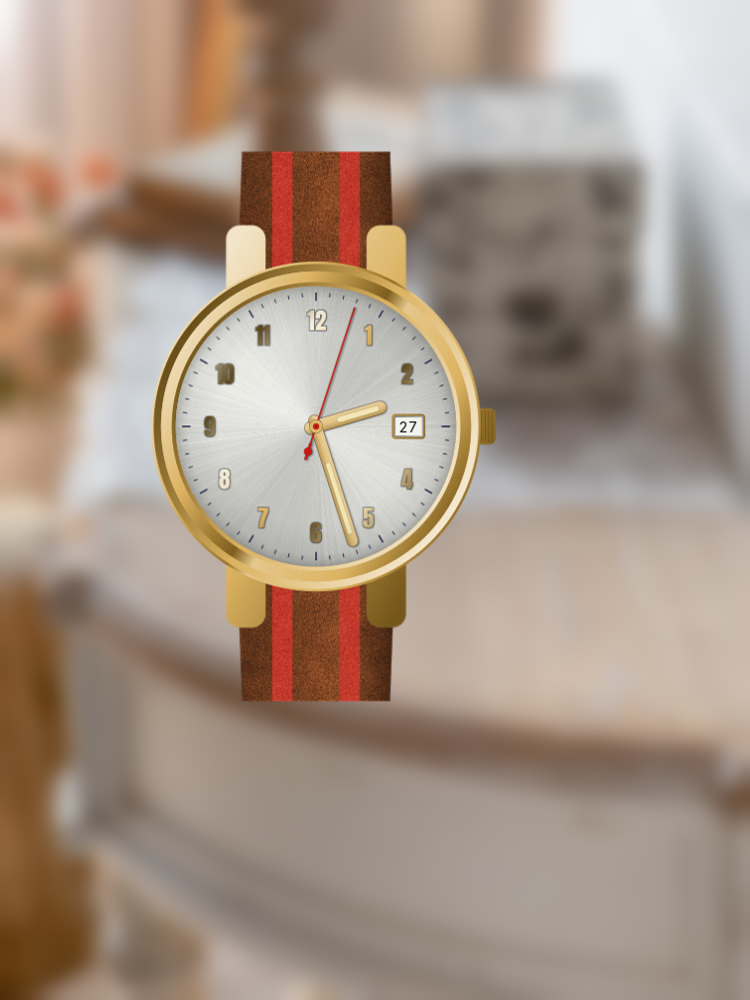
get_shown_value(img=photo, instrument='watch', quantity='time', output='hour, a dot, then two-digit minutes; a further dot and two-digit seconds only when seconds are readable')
2.27.03
